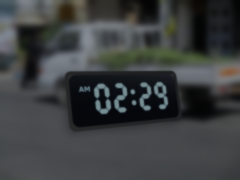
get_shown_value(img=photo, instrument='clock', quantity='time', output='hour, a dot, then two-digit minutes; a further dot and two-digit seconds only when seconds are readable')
2.29
